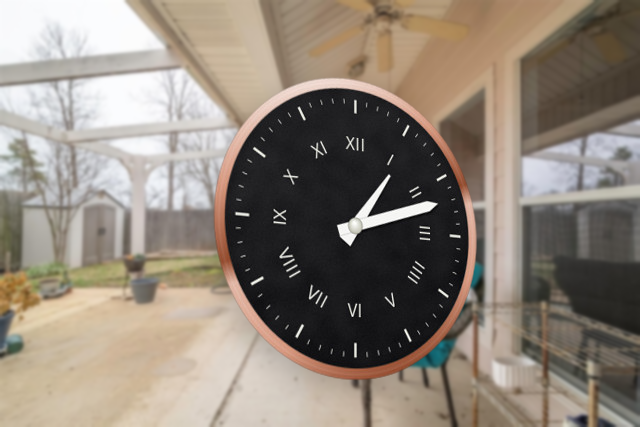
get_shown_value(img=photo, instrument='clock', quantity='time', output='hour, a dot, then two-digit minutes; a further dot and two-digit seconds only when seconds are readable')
1.12
